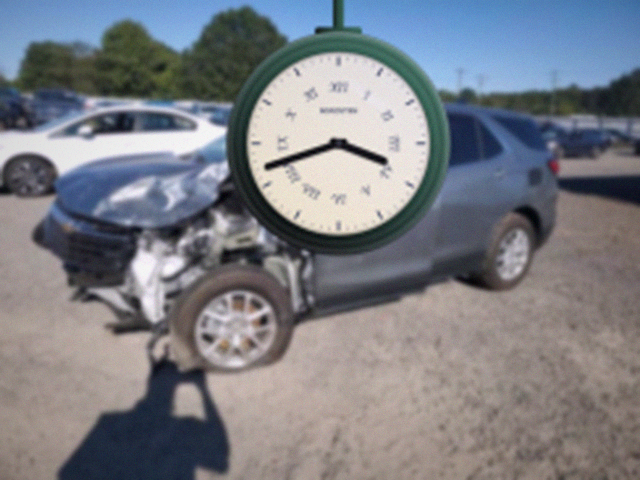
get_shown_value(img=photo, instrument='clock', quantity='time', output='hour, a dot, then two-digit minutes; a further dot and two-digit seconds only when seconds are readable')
3.42
